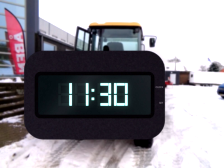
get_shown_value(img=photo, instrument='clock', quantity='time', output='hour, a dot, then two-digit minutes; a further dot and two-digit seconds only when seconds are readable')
11.30
